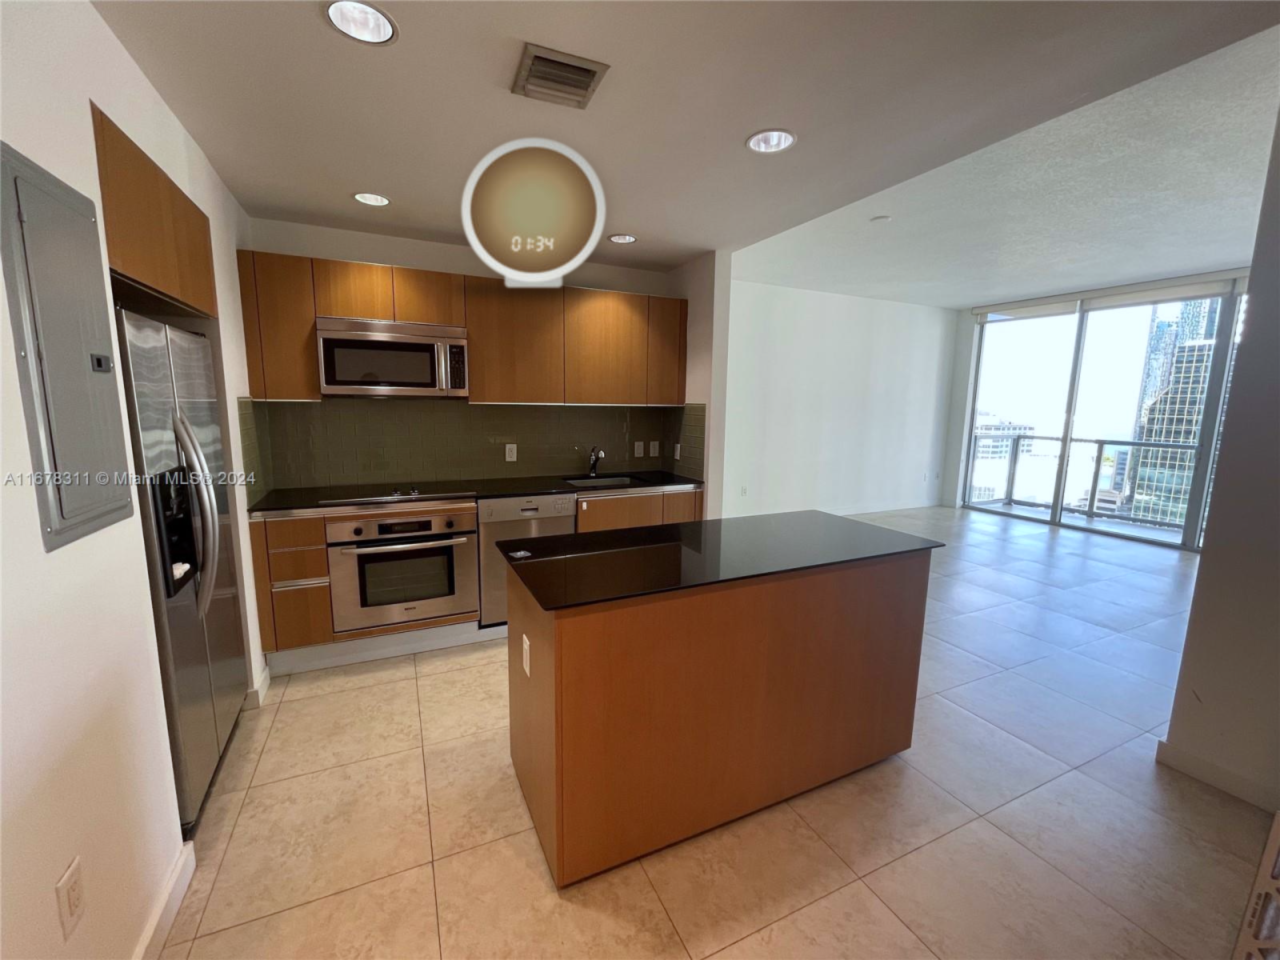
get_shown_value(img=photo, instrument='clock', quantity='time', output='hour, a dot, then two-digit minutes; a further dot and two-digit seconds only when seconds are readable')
1.34
